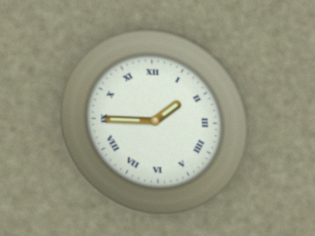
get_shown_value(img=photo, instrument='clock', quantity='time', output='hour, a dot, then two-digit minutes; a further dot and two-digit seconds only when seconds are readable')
1.45
